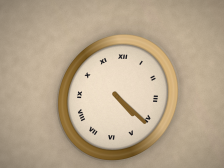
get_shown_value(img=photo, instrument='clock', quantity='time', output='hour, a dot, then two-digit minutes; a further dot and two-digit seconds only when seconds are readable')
4.21
